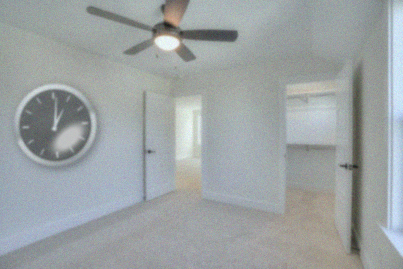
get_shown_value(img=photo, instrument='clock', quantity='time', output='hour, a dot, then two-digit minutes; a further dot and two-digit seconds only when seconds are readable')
1.01
